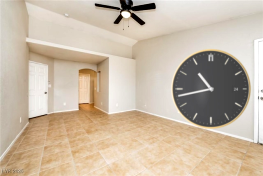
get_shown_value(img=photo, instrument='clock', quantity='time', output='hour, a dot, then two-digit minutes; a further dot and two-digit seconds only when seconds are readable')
10.43
